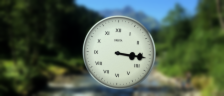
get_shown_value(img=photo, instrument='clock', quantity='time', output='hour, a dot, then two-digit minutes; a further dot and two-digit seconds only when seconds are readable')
3.16
